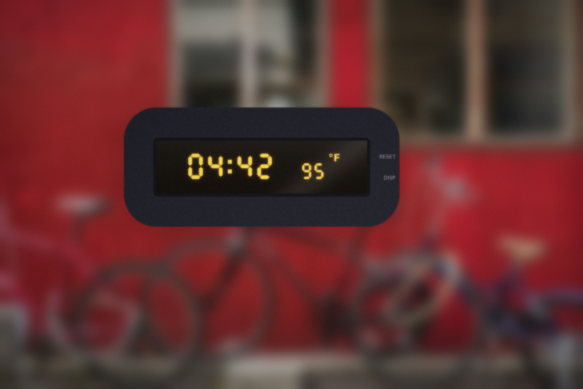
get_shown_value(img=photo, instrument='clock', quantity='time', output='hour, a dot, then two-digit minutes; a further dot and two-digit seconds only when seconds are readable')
4.42
